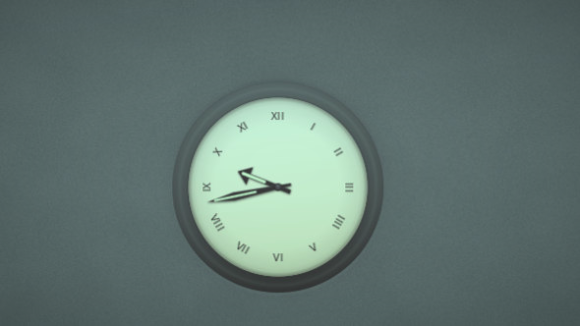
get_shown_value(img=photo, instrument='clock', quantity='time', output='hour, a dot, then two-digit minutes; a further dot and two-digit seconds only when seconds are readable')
9.43
